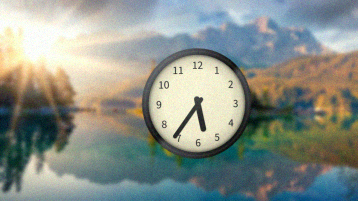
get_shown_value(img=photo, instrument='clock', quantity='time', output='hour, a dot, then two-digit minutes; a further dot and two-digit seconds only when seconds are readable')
5.36
